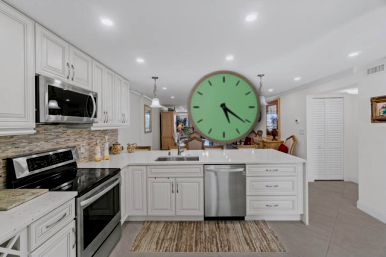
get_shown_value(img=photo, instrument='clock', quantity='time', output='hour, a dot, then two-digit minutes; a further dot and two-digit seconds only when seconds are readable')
5.21
